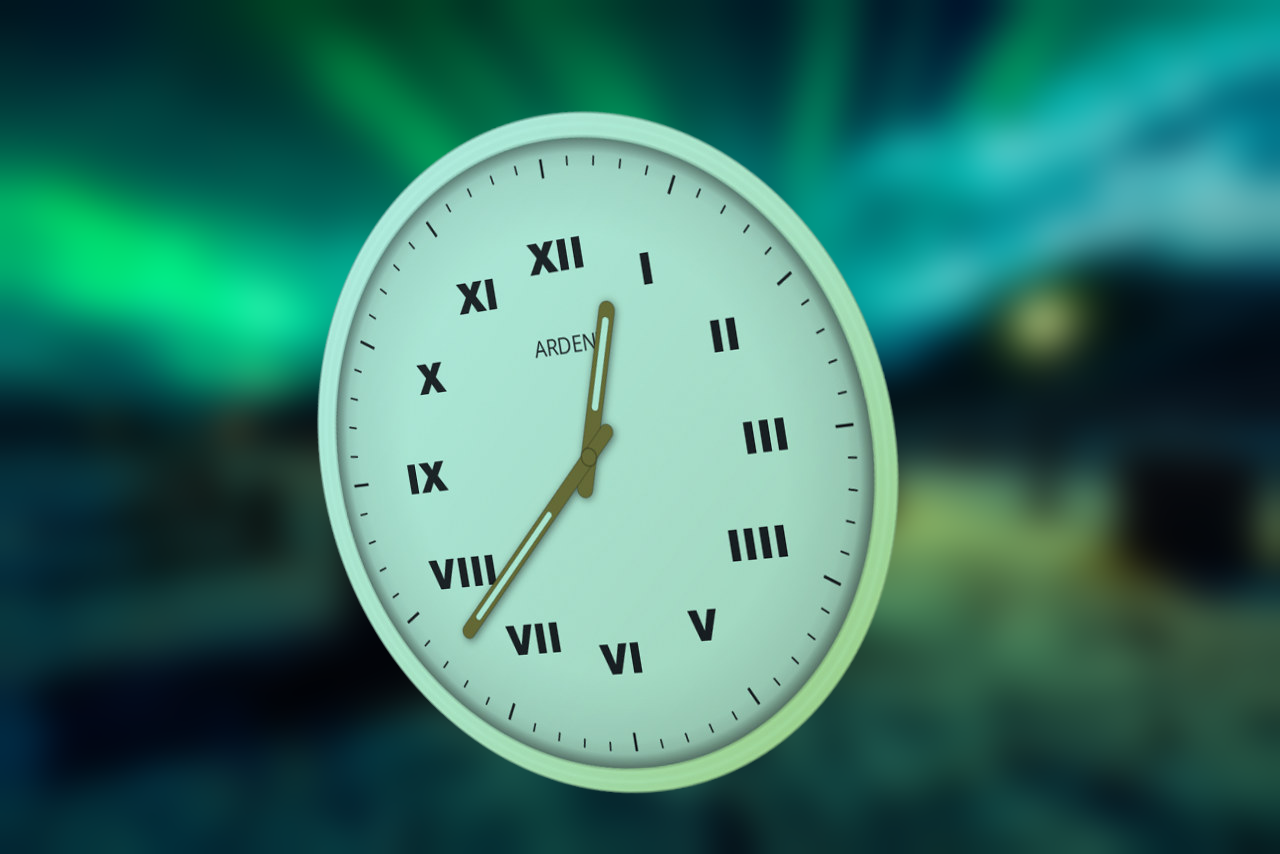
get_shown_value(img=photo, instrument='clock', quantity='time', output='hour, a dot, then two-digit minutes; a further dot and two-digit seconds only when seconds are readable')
12.38
